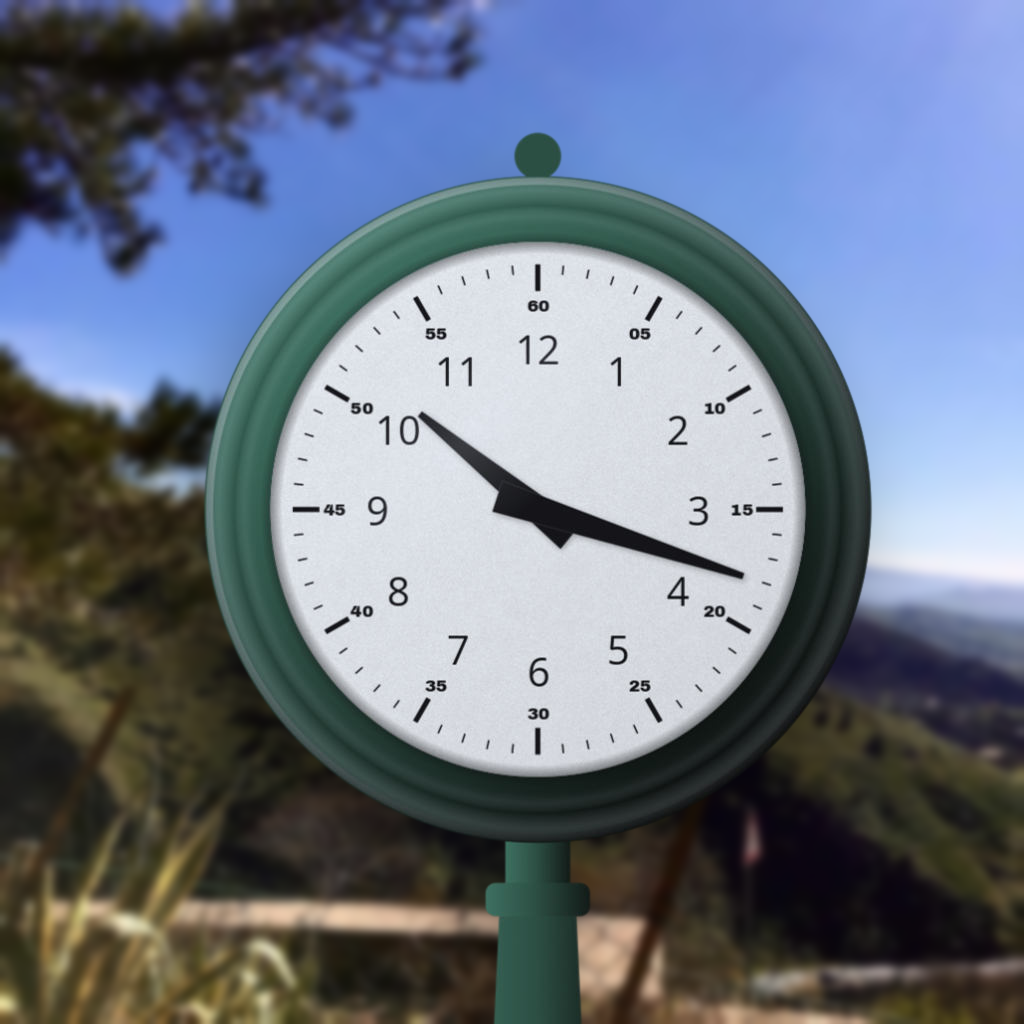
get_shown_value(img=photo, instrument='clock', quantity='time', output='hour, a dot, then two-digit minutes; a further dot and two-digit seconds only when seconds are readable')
10.18
